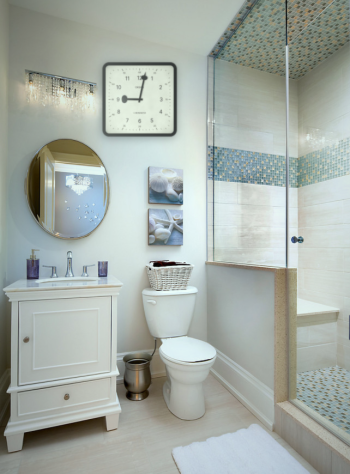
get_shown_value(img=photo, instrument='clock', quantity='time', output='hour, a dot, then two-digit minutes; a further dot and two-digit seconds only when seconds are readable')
9.02
